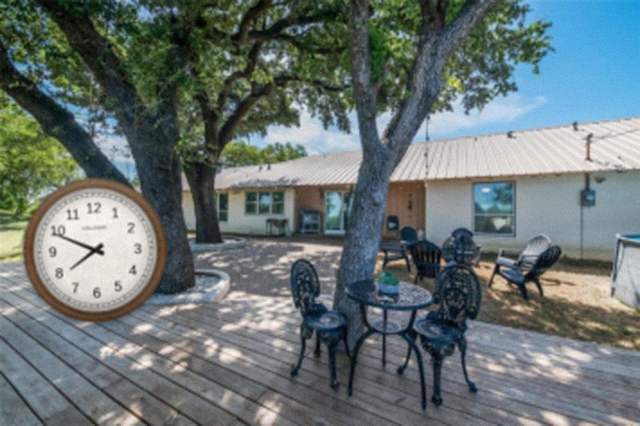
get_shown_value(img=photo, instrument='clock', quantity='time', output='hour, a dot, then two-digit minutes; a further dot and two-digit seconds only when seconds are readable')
7.49
